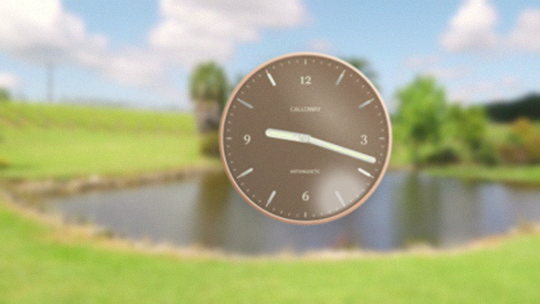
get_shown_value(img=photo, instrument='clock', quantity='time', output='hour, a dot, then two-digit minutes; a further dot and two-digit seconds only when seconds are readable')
9.18
